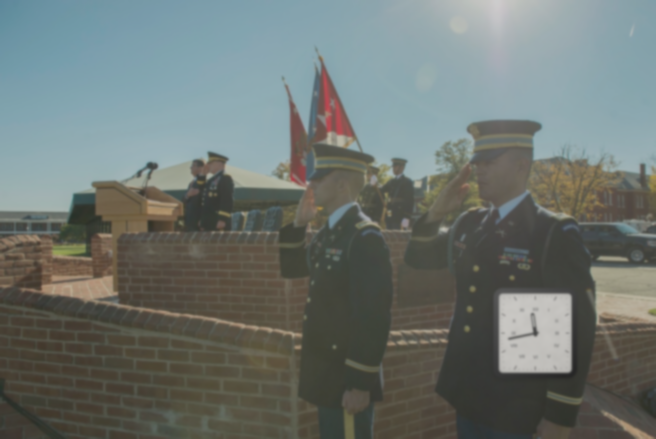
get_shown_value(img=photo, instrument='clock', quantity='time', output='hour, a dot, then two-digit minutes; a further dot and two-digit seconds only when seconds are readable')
11.43
